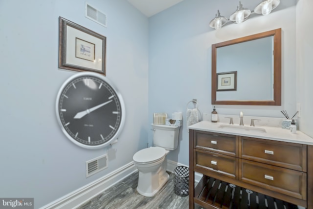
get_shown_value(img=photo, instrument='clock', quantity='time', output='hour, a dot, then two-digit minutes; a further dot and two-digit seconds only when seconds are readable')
8.11
